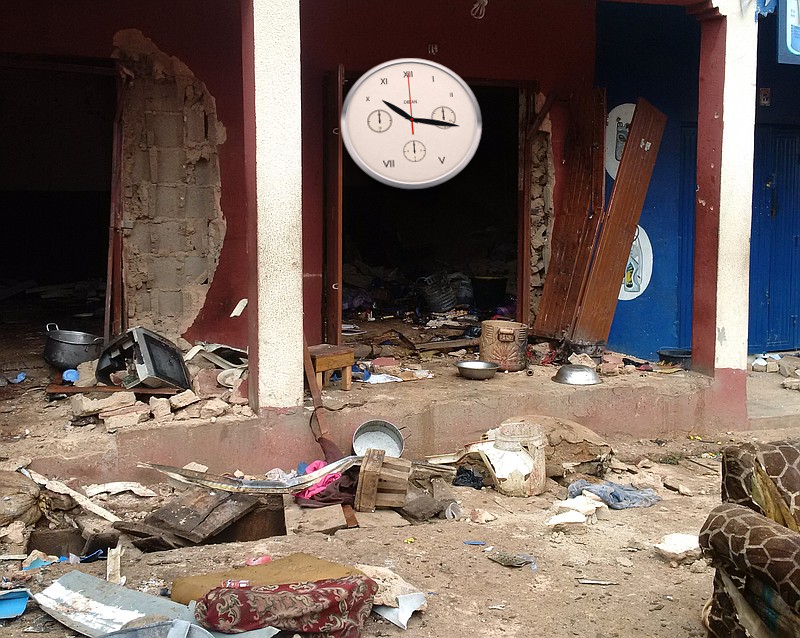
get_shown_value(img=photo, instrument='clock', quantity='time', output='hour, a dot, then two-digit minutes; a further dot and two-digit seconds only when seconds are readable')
10.17
